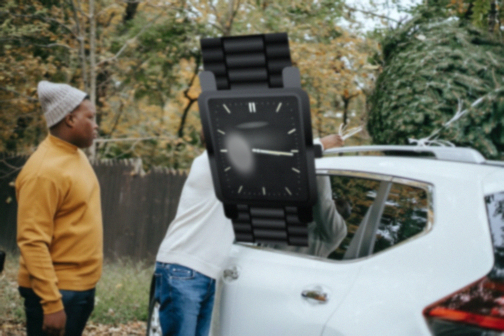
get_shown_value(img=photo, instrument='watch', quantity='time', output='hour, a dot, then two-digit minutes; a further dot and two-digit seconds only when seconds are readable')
3.16
